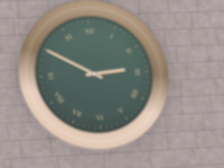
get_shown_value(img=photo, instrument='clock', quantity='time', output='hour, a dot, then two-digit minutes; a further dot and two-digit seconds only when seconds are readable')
2.50
